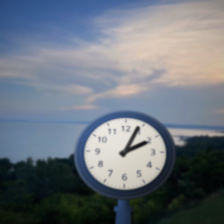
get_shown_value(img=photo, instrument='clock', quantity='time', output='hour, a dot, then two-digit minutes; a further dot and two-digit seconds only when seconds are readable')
2.04
